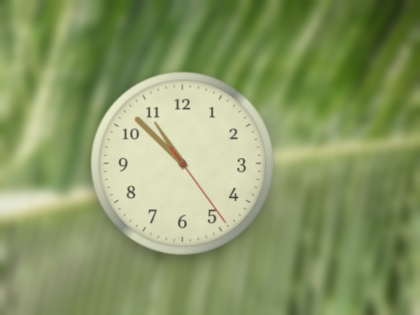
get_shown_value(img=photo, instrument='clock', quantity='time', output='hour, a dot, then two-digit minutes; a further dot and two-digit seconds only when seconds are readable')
10.52.24
